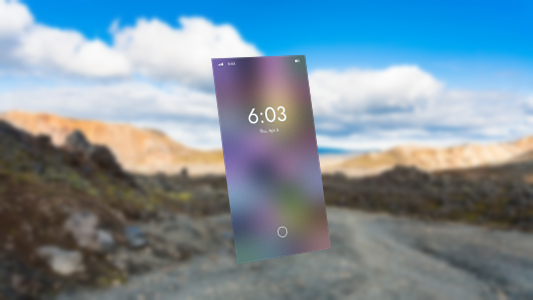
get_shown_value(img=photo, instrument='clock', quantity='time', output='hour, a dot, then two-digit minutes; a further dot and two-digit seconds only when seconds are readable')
6.03
